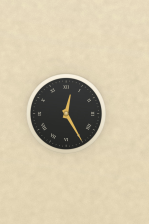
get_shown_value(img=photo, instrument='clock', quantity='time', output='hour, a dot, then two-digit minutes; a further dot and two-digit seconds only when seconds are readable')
12.25
